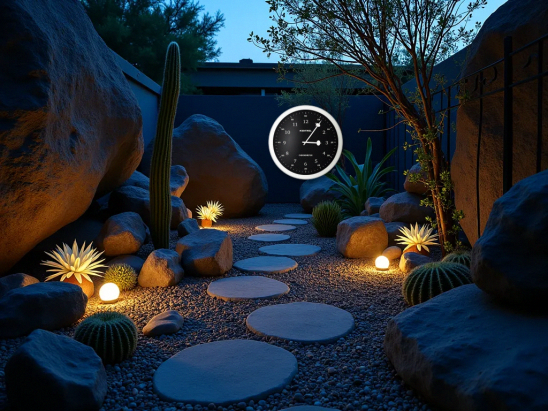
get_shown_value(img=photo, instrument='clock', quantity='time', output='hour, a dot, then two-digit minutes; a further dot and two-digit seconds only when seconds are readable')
3.06
